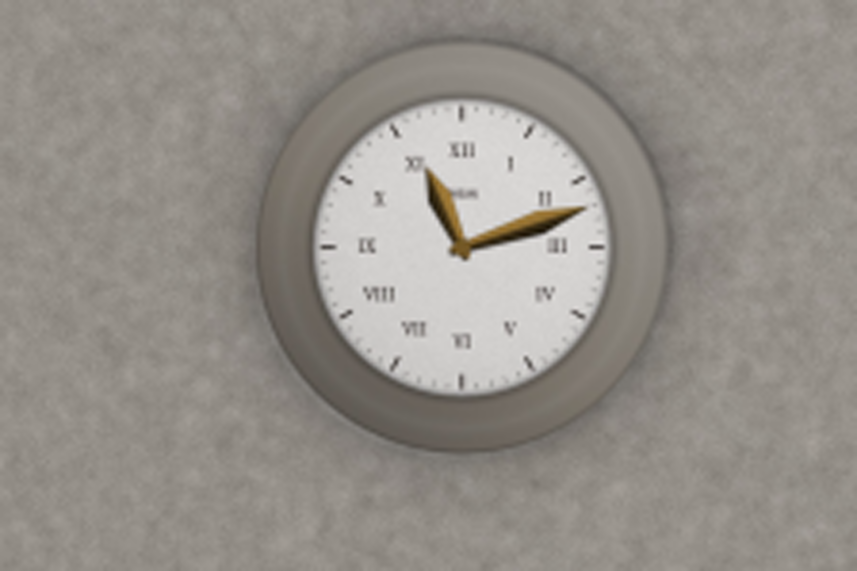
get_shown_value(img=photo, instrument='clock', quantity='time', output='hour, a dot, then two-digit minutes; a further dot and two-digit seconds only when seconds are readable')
11.12
